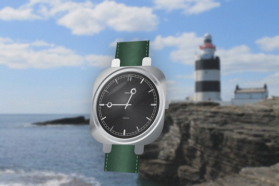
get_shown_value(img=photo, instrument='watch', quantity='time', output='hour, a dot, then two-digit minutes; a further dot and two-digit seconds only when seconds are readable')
12.45
